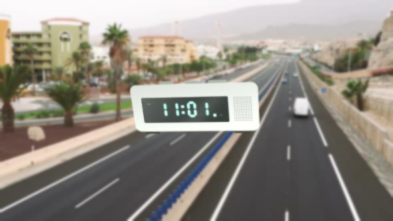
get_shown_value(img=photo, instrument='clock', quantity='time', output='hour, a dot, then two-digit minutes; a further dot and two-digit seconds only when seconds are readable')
11.01
